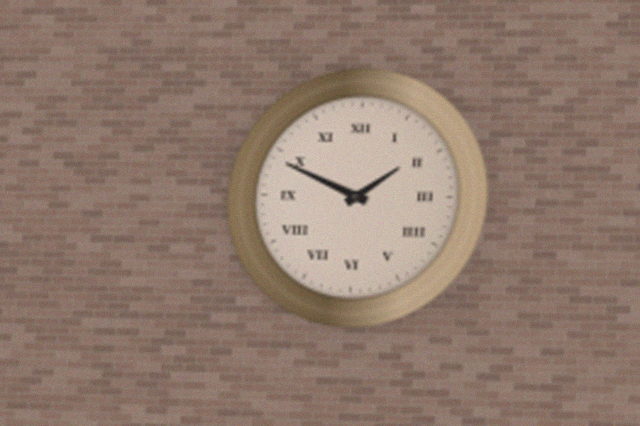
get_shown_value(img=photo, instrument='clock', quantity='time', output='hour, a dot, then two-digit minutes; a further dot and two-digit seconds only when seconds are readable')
1.49
